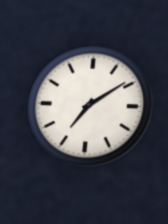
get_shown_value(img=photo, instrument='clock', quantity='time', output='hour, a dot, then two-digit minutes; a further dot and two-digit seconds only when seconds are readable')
7.09
